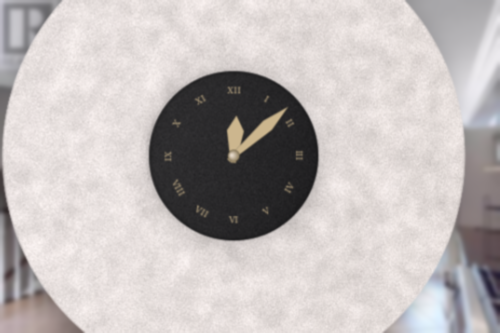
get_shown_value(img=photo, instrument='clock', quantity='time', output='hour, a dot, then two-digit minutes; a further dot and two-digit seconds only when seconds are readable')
12.08
